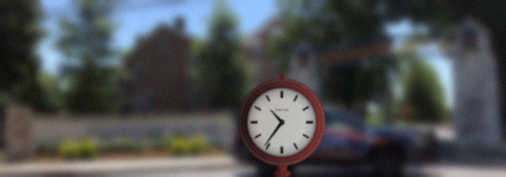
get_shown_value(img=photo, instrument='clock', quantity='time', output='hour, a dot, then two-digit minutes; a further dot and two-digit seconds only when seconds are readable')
10.36
